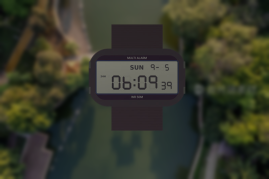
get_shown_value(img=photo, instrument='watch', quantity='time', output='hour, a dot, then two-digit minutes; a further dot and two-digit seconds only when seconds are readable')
6.09.39
